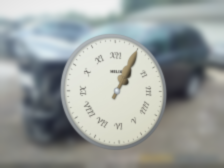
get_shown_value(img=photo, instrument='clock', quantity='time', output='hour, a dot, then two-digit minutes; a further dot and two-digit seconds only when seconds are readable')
1.05
